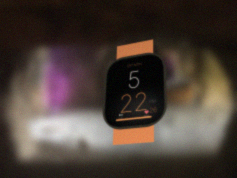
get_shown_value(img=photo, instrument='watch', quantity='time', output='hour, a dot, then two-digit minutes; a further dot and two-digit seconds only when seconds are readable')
5.22
